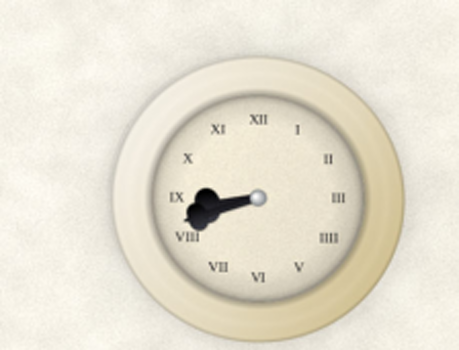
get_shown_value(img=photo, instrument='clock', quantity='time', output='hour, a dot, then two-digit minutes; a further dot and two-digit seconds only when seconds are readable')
8.42
